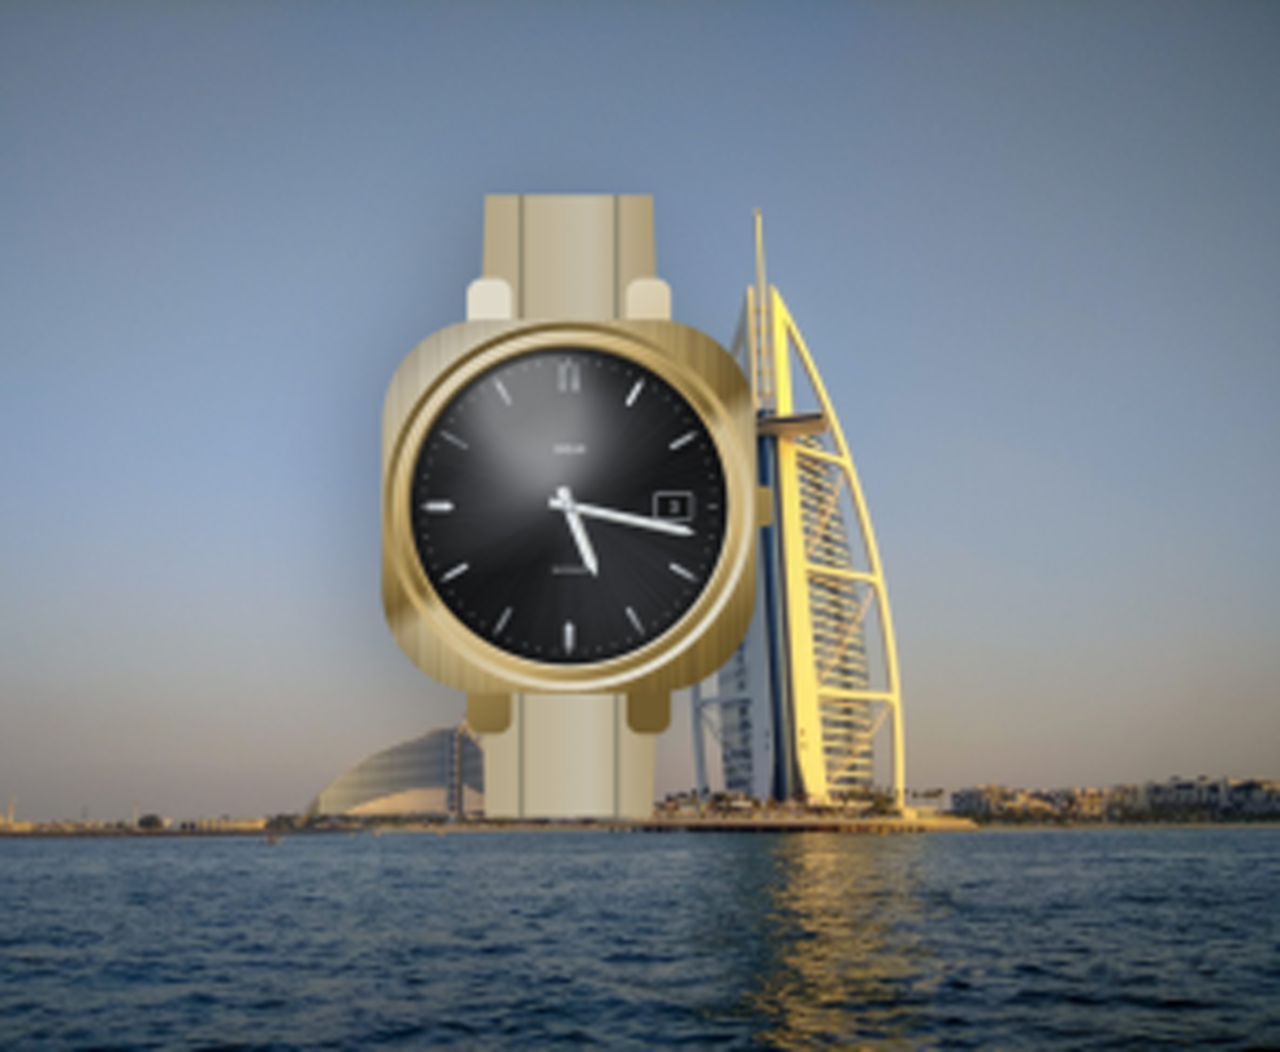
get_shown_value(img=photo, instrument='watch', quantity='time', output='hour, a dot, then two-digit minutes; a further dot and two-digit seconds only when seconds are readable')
5.17
